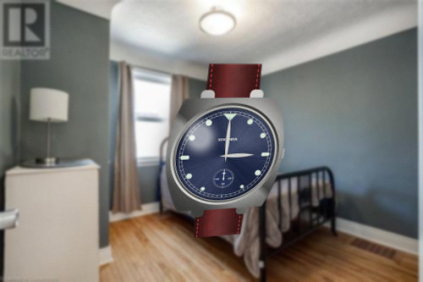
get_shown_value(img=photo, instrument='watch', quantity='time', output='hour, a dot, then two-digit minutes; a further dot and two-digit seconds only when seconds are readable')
3.00
